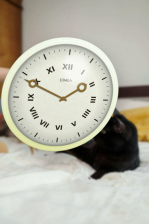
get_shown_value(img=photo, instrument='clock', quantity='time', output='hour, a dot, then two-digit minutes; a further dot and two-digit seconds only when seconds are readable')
1.49
